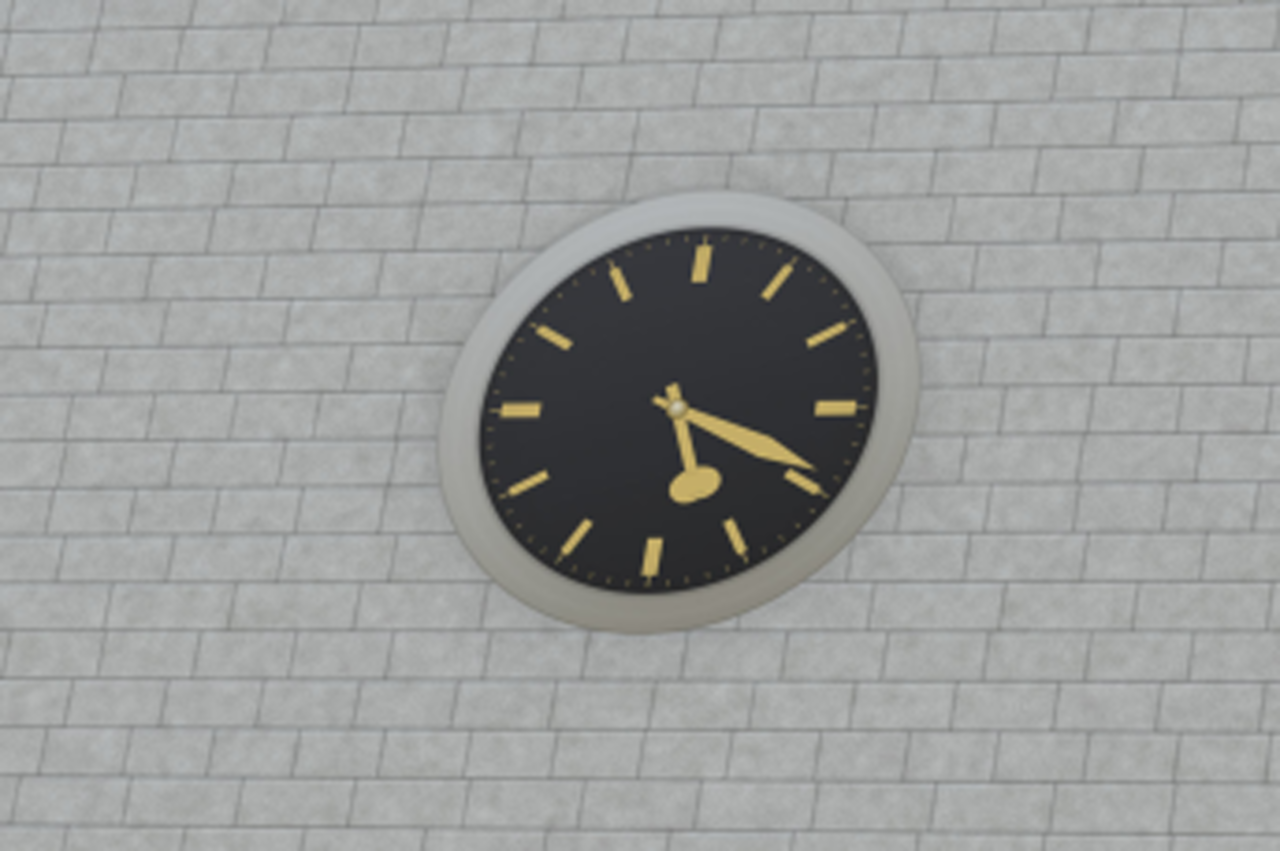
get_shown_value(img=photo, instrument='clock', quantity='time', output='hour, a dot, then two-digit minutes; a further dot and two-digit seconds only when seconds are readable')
5.19
